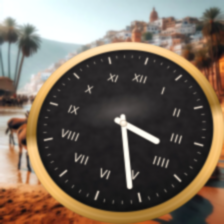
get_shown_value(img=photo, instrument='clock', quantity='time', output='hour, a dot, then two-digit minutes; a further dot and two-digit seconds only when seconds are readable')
3.26
